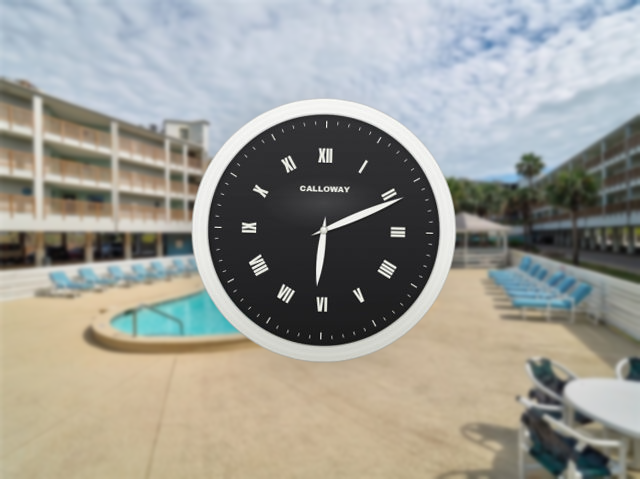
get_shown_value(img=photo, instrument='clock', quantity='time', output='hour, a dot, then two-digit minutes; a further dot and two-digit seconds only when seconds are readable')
6.11
